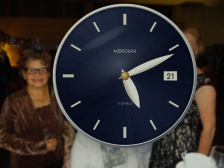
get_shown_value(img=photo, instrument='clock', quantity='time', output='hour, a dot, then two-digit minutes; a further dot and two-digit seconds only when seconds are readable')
5.11
